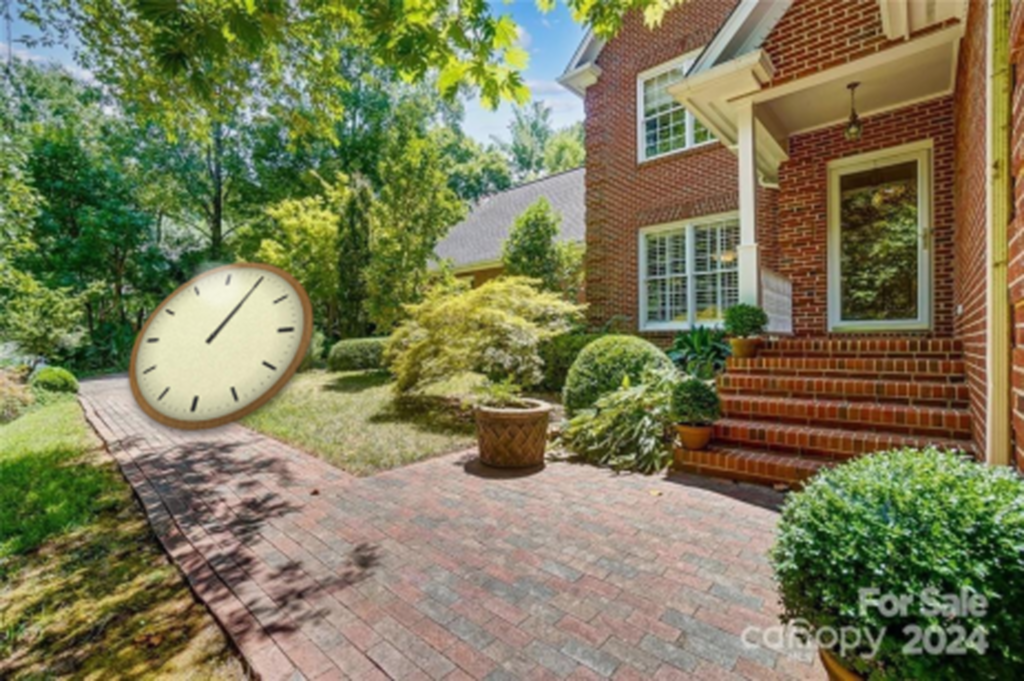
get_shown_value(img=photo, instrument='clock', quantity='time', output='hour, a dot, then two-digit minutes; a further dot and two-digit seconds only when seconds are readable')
1.05
